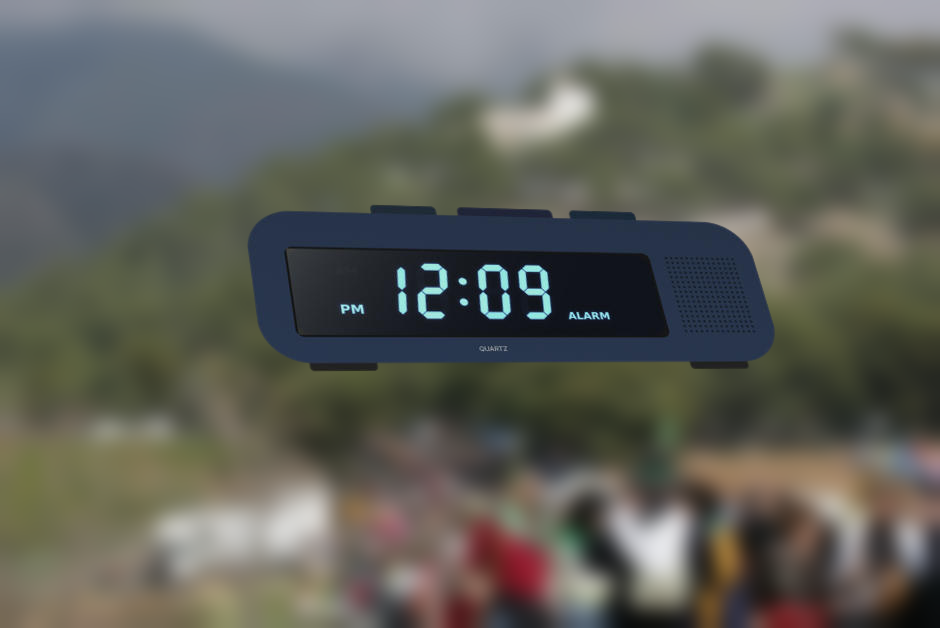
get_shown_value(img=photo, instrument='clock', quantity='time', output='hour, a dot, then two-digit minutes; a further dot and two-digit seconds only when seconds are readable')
12.09
